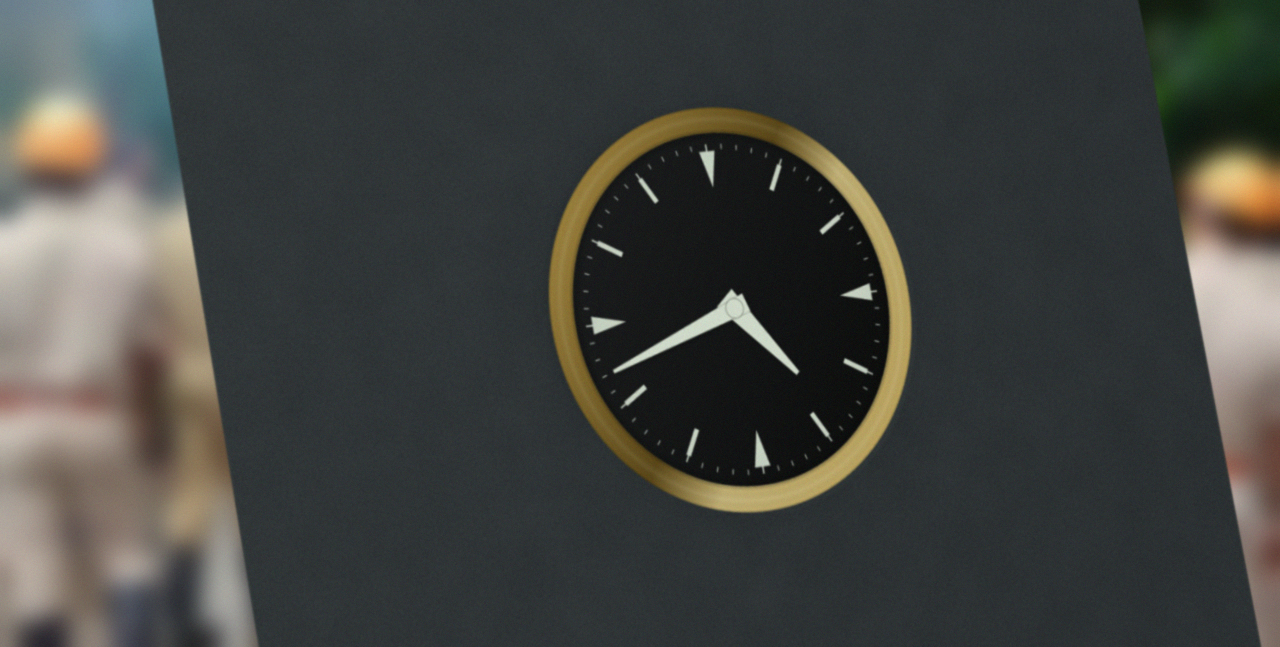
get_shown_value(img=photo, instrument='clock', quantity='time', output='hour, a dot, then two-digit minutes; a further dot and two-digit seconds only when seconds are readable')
4.42
